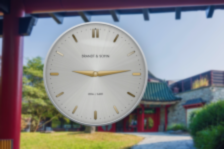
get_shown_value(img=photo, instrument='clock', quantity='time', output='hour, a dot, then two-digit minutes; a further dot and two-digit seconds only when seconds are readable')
9.14
